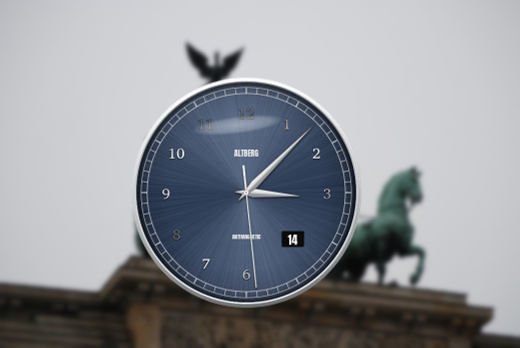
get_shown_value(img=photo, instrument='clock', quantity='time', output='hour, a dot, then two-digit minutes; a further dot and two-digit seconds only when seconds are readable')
3.07.29
